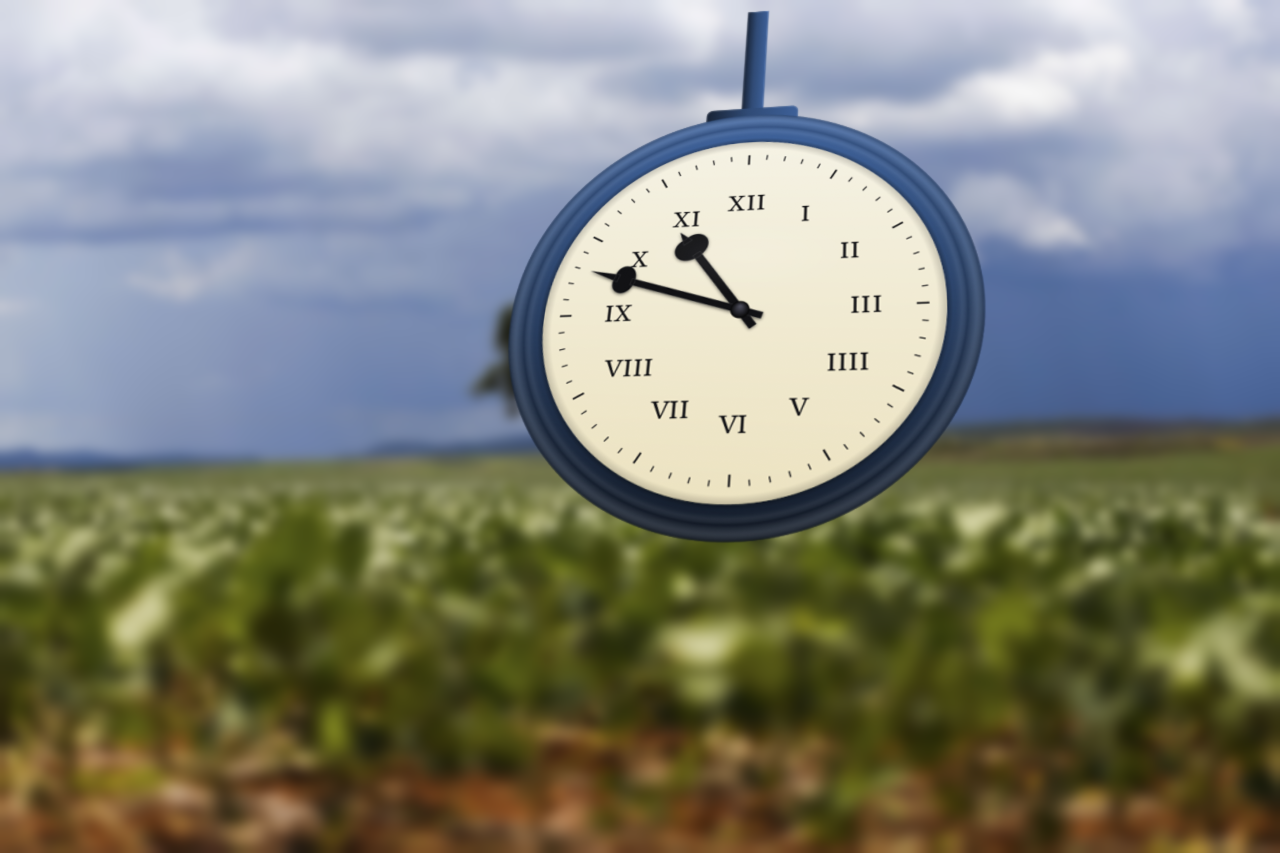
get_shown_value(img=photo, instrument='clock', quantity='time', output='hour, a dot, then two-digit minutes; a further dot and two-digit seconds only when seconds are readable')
10.48
